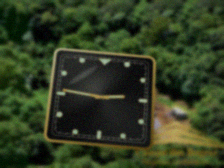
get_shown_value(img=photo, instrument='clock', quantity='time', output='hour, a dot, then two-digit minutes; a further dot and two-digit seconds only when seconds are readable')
2.46
